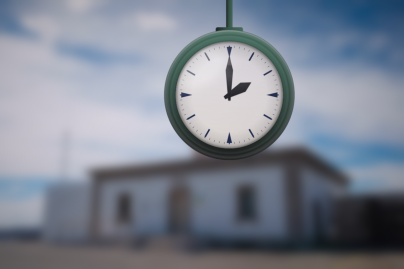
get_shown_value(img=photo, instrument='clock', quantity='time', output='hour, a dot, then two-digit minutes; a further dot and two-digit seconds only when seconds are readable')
2.00
